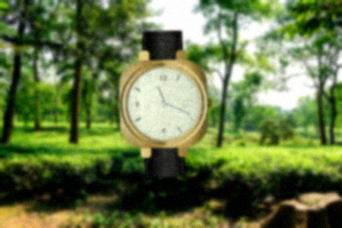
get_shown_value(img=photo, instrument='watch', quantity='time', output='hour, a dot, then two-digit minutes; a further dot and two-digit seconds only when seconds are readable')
11.19
